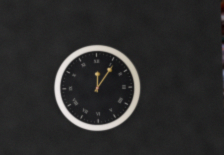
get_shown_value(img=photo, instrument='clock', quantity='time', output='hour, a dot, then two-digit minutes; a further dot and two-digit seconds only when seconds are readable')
12.06
